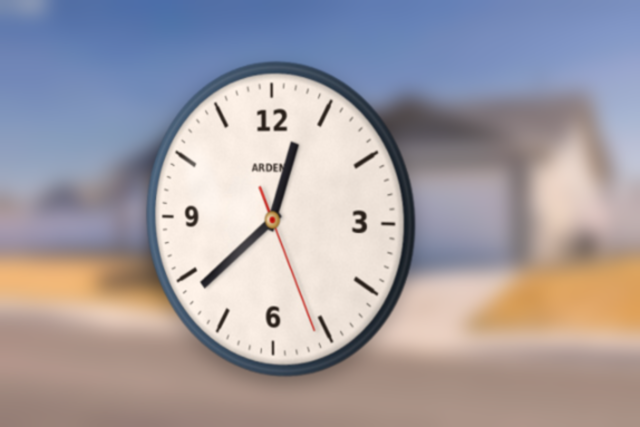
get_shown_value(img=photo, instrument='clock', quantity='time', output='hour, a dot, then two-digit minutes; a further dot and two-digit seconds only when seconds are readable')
12.38.26
